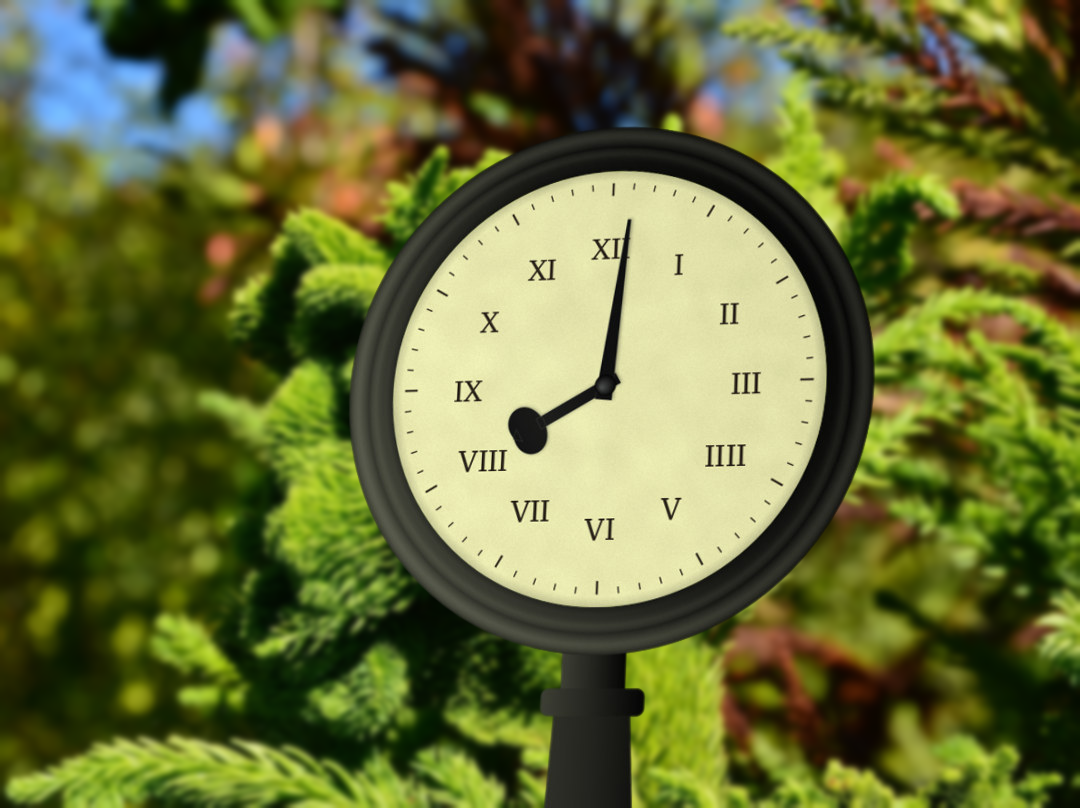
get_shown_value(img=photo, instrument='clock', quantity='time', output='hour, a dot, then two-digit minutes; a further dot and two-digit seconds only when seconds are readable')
8.01
